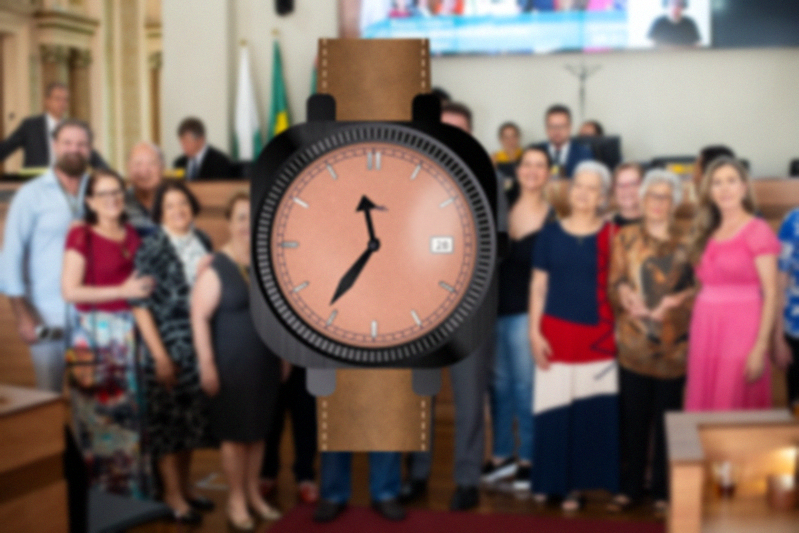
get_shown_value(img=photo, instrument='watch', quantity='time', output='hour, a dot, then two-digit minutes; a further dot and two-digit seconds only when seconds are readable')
11.36
